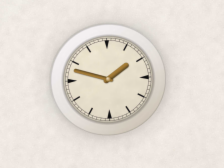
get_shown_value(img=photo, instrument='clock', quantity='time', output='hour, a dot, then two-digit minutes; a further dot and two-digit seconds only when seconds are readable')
1.48
